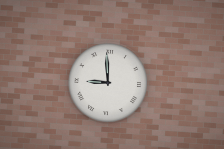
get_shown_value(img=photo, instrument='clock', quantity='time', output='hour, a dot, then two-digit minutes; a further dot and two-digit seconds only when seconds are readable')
8.59
